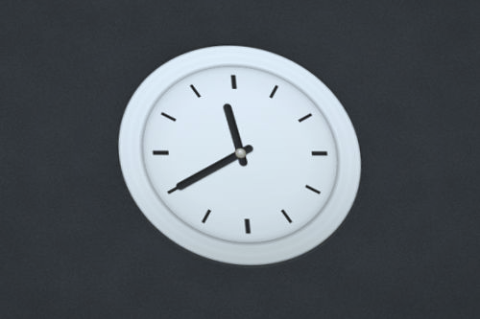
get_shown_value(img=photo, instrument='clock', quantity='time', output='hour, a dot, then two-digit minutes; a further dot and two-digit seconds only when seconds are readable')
11.40
